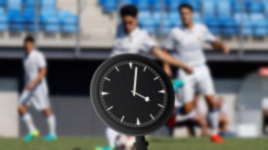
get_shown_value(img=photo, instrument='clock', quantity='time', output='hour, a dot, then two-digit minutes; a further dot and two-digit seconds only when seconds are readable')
4.02
